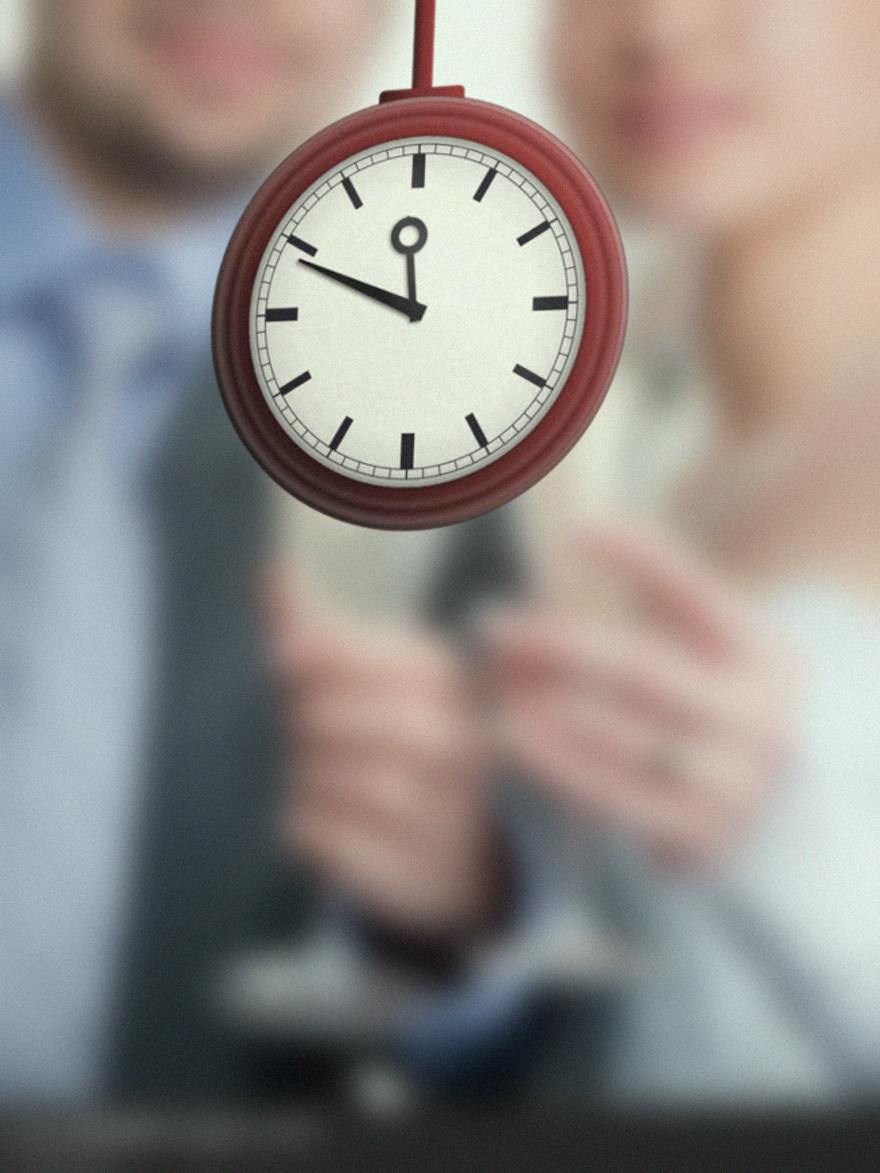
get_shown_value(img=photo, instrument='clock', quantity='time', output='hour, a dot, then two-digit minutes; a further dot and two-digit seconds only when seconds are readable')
11.49
